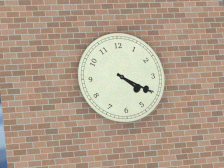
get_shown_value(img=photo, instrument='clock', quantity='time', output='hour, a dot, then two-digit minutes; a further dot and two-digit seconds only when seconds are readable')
4.20
